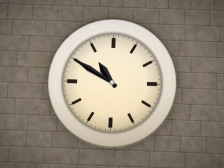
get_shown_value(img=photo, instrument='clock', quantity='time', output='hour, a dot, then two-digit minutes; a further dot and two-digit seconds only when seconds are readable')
10.50
